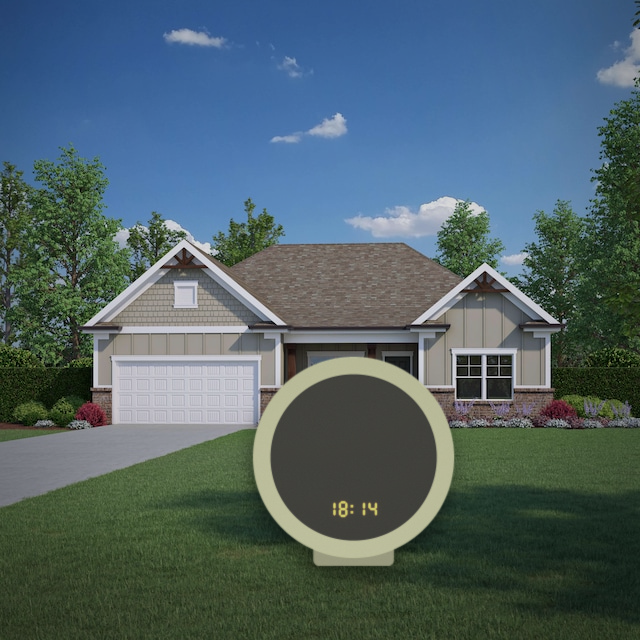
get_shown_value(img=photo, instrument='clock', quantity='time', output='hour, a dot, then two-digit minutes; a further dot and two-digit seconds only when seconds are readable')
18.14
